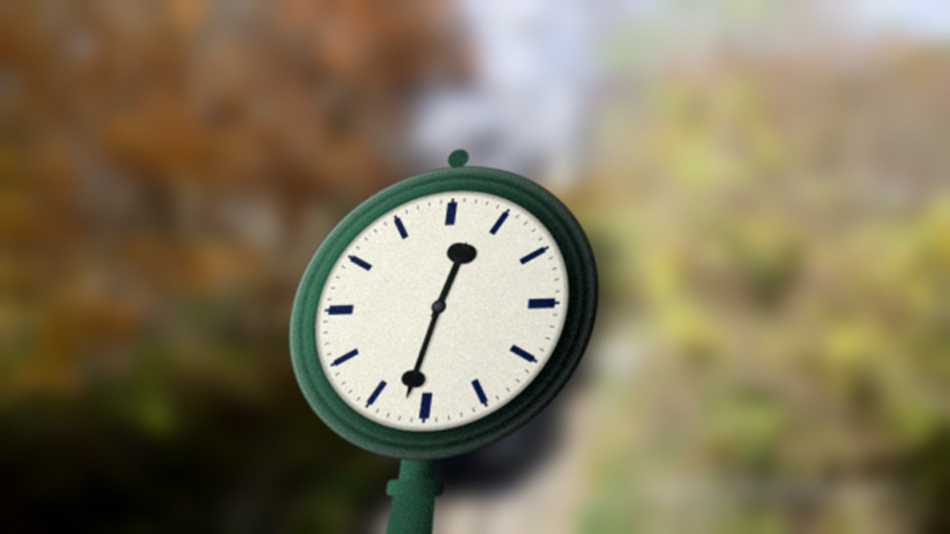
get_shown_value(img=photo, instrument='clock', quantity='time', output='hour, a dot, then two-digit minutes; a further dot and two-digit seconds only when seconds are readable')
12.32
